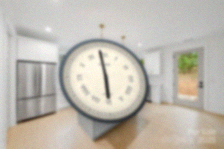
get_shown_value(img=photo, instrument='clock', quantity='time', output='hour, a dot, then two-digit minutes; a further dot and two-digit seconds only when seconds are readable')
5.59
